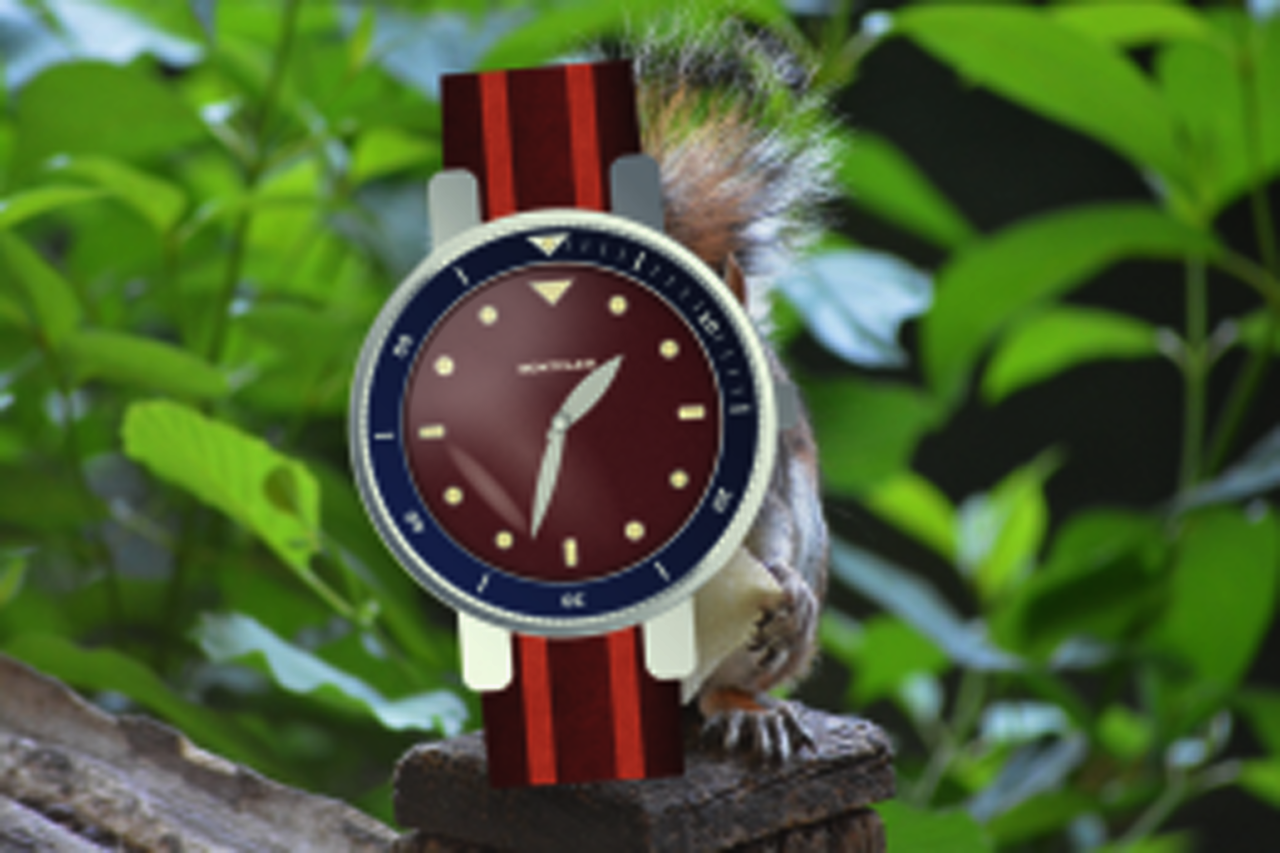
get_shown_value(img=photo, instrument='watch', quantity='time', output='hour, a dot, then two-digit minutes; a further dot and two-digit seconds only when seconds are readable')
1.33
